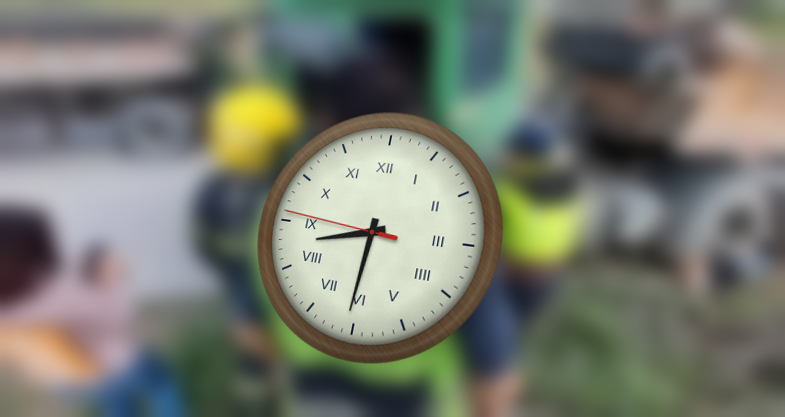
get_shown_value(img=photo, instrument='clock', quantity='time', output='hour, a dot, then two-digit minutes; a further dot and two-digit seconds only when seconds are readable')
8.30.46
